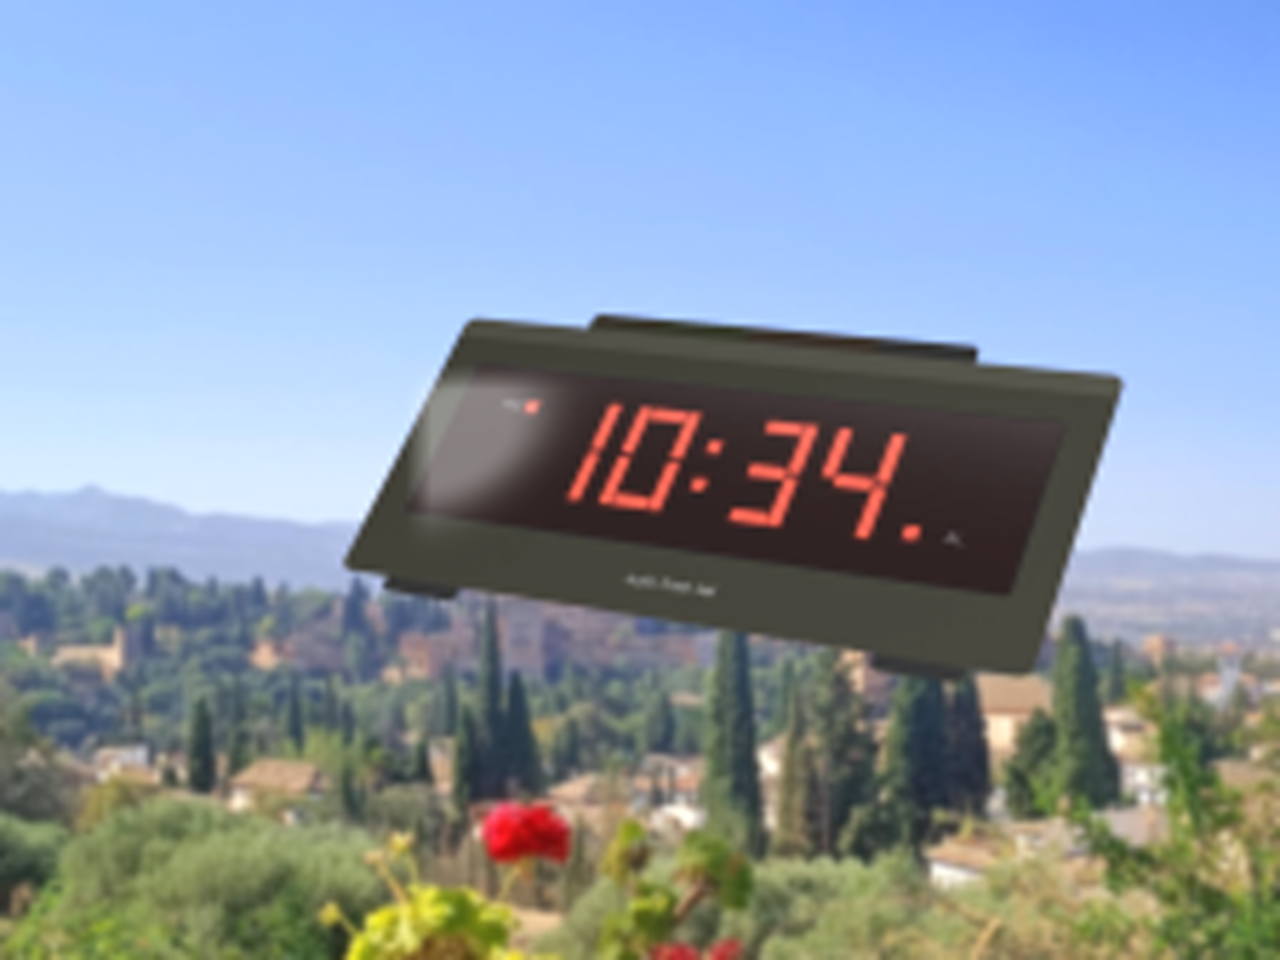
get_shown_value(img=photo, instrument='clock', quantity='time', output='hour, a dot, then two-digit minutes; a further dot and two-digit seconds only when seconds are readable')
10.34
